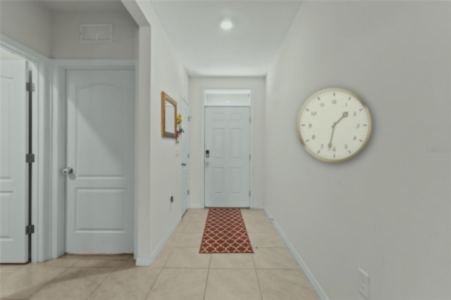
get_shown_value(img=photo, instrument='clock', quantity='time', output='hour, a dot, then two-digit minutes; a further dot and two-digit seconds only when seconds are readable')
1.32
